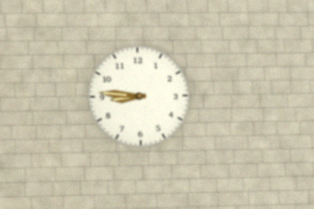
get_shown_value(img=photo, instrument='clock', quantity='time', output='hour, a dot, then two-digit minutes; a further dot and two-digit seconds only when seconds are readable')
8.46
